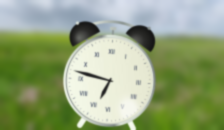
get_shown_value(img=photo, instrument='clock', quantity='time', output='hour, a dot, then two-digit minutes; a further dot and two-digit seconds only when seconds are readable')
6.47
